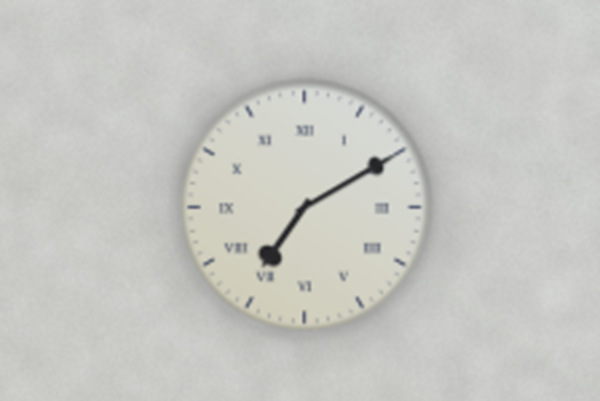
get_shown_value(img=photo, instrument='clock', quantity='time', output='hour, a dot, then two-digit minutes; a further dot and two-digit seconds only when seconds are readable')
7.10
